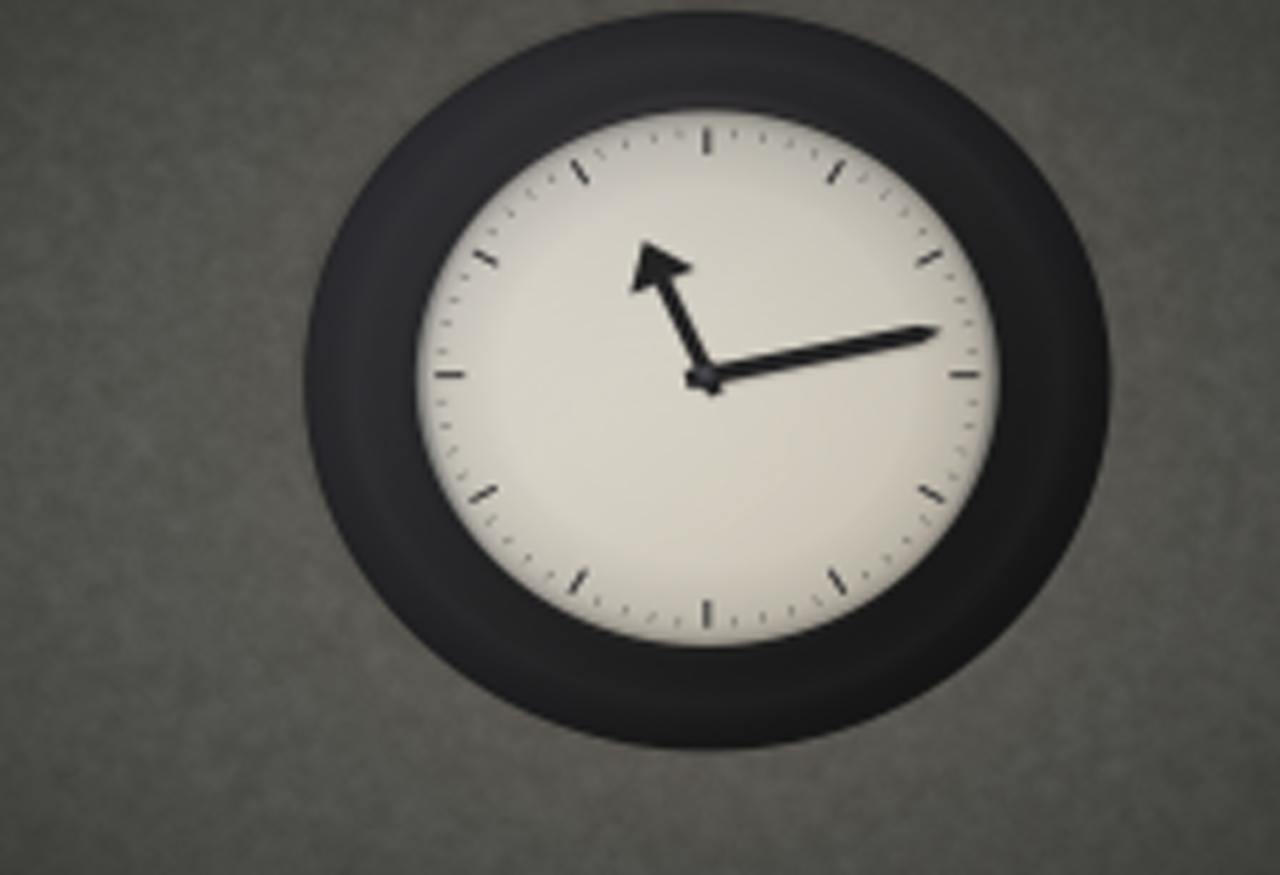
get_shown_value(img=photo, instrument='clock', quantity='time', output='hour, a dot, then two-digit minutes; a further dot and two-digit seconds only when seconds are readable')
11.13
